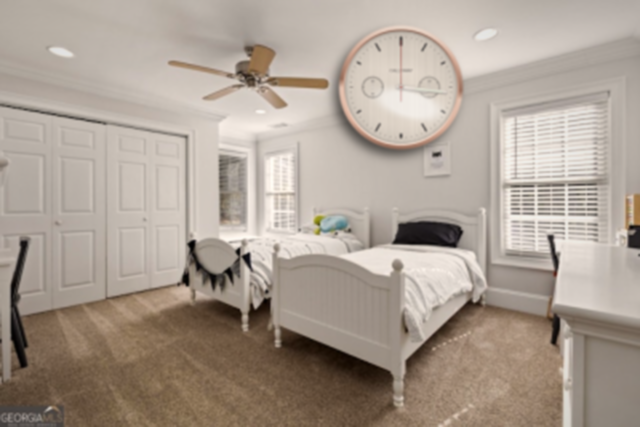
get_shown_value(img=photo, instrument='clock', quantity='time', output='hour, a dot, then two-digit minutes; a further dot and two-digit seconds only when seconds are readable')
3.16
